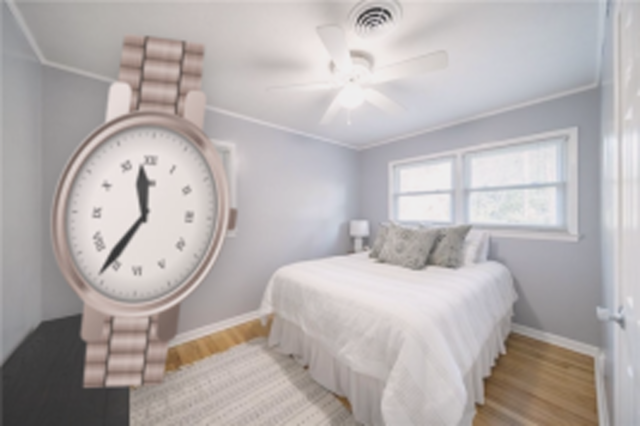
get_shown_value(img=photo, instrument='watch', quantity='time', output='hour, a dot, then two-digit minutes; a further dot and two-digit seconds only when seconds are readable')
11.36
